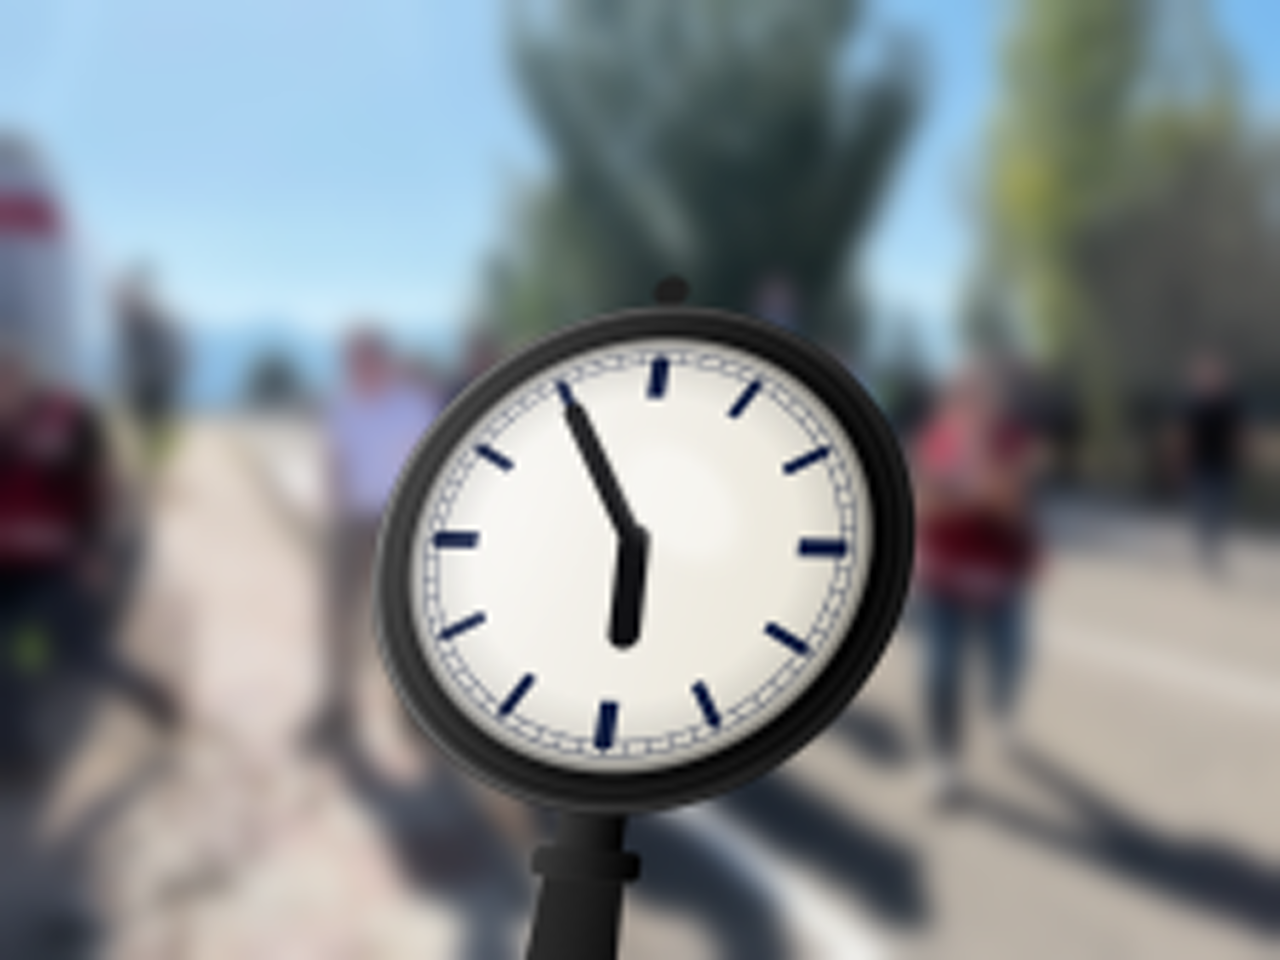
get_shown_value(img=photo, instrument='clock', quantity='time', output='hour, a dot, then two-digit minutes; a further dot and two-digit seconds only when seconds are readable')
5.55
